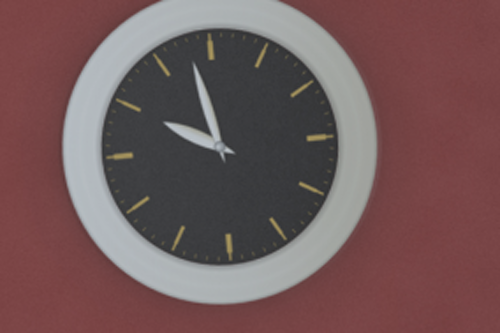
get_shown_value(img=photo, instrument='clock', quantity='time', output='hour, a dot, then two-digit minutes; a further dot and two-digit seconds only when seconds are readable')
9.58
